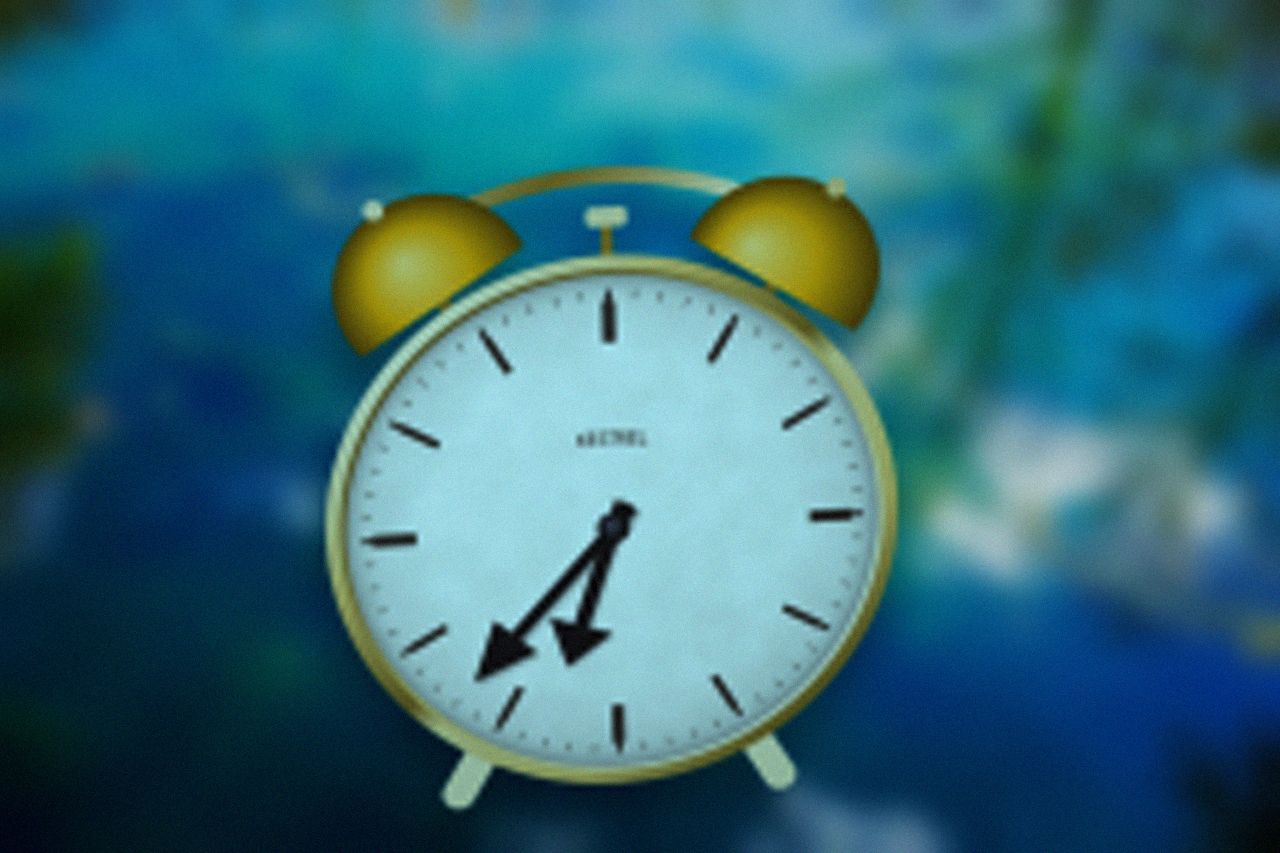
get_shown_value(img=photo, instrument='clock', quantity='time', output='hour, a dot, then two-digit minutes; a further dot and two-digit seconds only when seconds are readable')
6.37
